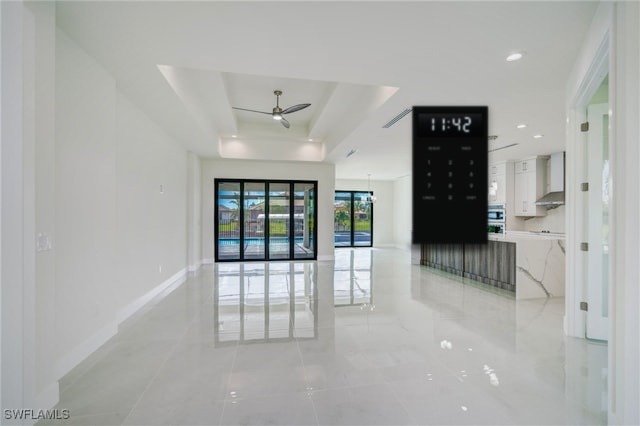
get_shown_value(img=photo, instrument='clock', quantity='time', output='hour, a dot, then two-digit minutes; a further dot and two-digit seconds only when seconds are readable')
11.42
